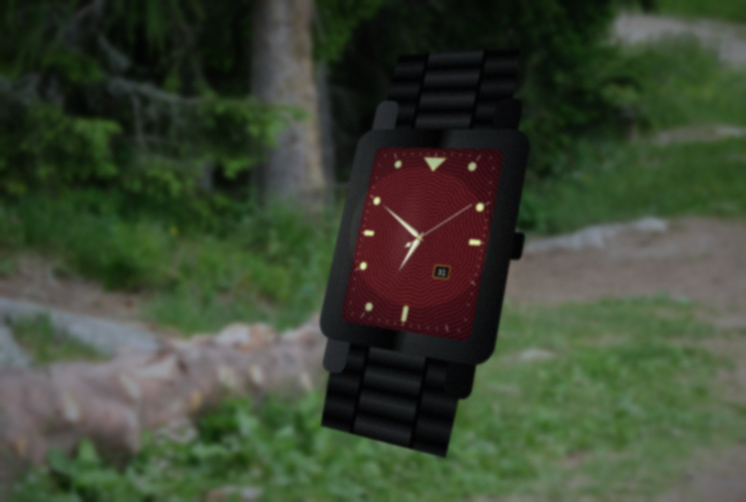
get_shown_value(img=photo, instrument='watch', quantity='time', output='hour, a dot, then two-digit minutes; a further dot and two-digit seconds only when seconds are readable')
6.50.09
